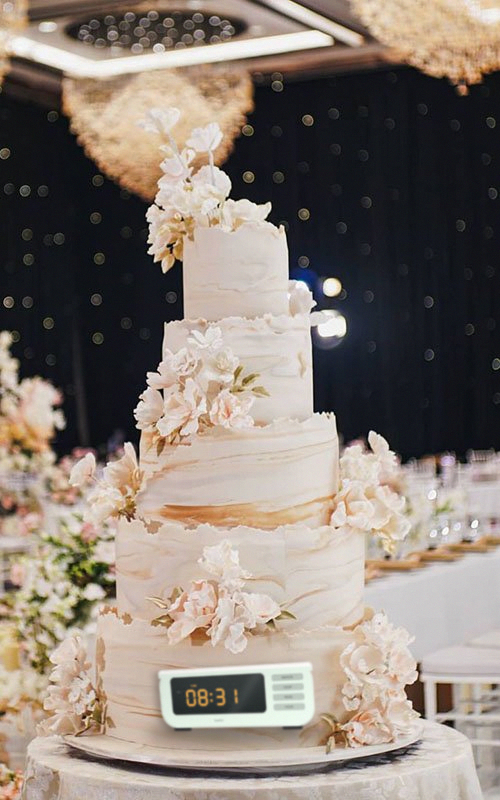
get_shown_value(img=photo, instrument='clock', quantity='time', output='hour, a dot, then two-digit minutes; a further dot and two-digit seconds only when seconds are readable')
8.31
